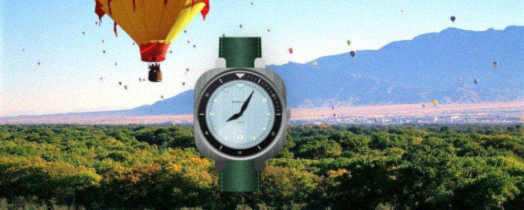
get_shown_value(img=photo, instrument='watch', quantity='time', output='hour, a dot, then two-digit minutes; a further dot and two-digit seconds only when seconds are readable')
8.05
